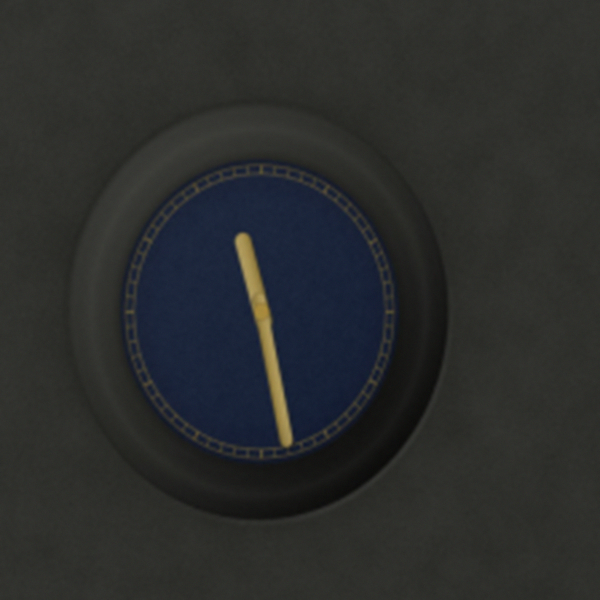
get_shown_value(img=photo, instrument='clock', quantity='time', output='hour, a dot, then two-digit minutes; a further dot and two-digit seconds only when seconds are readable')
11.28
